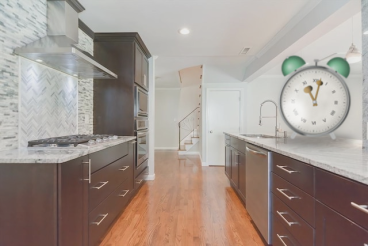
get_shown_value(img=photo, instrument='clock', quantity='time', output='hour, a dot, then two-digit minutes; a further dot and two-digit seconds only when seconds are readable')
11.02
